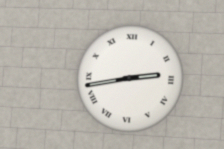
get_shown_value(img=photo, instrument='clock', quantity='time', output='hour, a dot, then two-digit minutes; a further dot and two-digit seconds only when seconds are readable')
2.43
